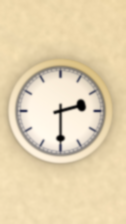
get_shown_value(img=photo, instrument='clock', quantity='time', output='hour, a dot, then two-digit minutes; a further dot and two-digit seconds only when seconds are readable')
2.30
